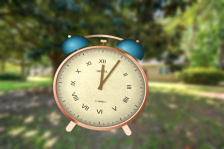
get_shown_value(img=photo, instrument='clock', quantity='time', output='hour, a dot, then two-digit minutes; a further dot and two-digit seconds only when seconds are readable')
12.05
